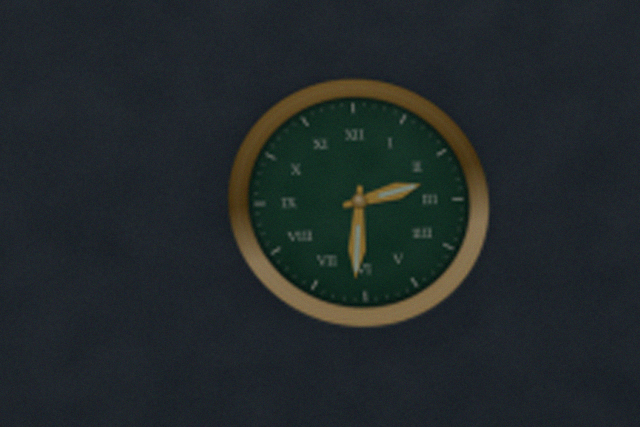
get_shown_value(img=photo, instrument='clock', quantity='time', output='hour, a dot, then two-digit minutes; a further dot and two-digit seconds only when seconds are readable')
2.31
